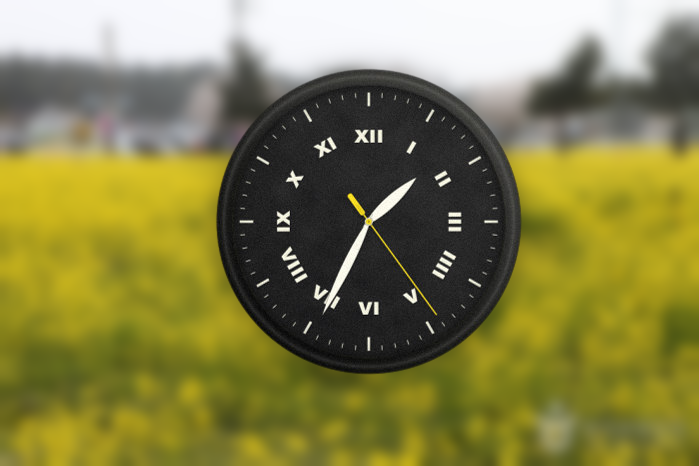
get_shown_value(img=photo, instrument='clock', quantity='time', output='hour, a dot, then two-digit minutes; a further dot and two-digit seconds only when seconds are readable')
1.34.24
